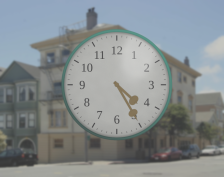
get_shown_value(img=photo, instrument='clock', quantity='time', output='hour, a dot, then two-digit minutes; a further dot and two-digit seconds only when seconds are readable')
4.25
